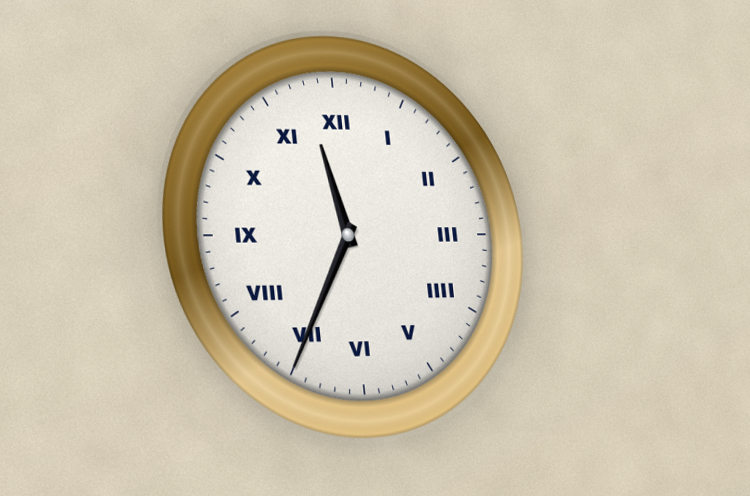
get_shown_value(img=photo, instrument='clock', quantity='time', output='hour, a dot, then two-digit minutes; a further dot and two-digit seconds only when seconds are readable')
11.35
